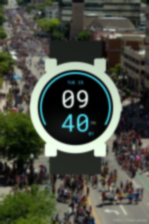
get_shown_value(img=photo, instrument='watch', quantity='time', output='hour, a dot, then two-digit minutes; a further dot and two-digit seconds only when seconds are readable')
9.40
